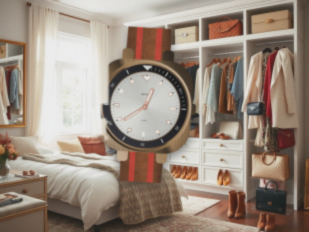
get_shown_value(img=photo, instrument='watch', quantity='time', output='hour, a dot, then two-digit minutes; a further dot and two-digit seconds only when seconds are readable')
12.39
